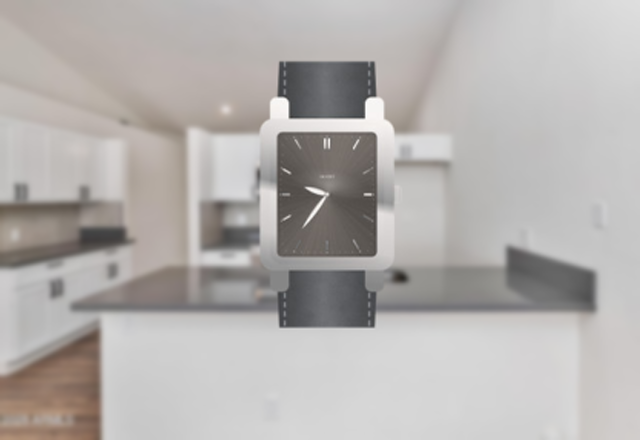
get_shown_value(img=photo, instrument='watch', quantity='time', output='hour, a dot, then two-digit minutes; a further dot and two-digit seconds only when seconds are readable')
9.36
